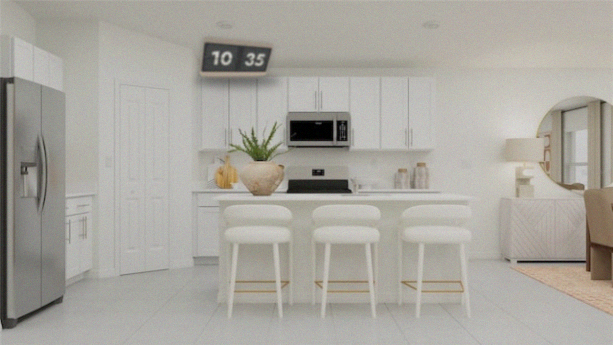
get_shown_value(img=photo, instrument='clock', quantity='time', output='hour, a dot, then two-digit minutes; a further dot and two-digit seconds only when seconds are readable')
10.35
